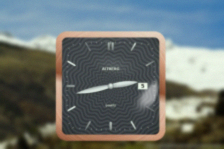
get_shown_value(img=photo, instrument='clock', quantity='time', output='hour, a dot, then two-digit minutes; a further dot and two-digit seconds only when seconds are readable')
2.43
